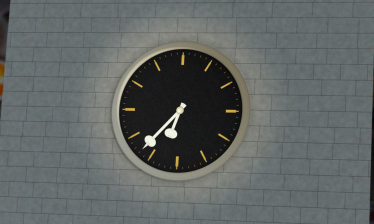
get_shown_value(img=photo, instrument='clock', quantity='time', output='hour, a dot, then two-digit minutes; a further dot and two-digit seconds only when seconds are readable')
6.37
